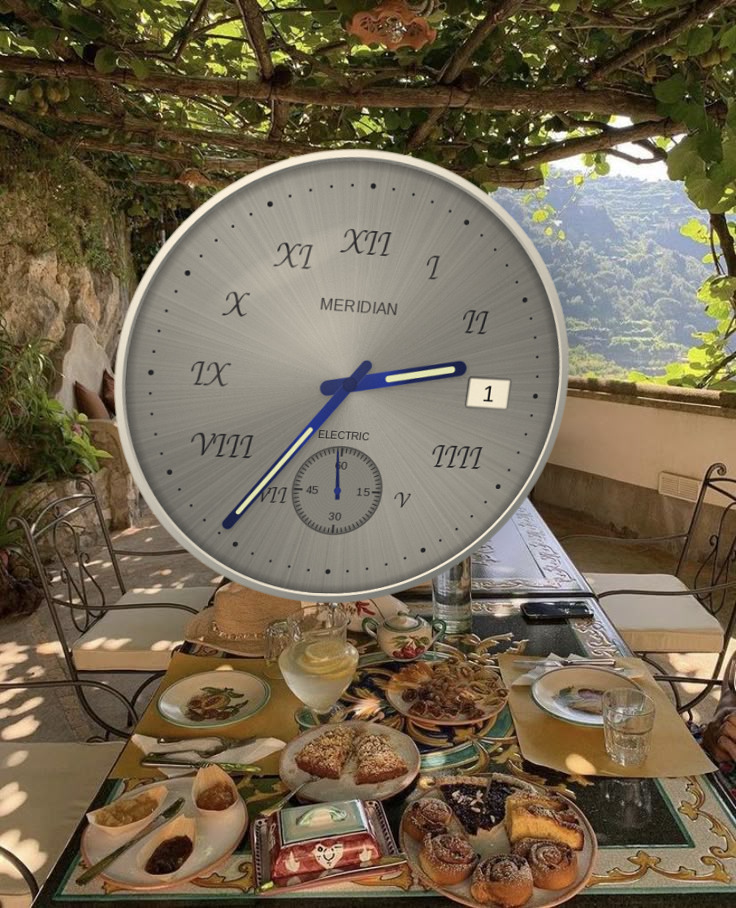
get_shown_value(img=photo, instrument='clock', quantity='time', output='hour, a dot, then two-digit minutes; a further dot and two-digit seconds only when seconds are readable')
2.35.59
